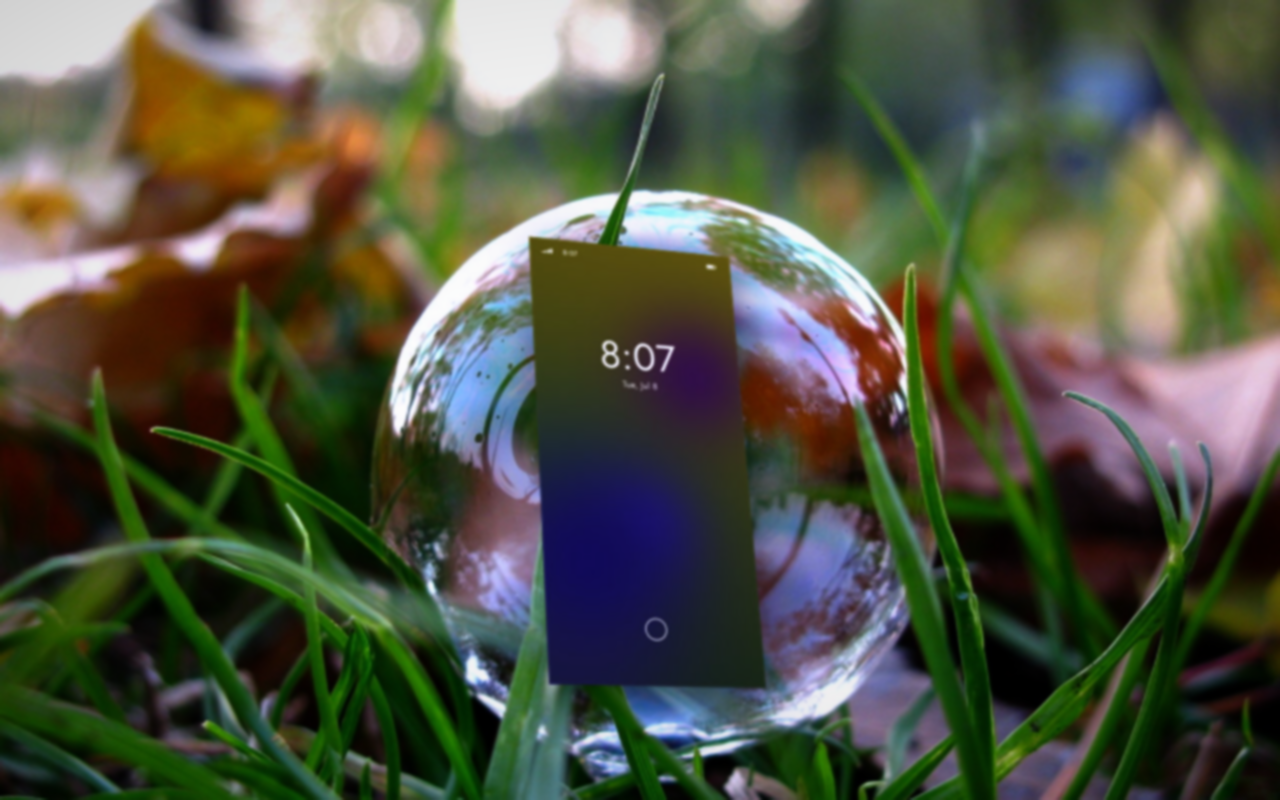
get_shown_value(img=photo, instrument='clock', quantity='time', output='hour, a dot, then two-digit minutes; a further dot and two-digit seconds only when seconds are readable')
8.07
